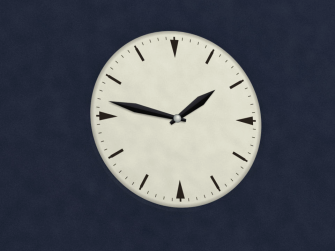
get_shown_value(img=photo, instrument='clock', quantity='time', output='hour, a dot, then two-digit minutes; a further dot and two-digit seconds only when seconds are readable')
1.47
